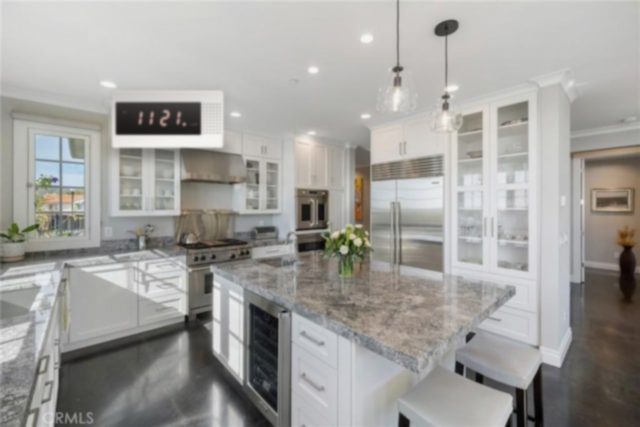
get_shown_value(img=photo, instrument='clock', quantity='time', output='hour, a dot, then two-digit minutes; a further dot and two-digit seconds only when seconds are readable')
11.21
